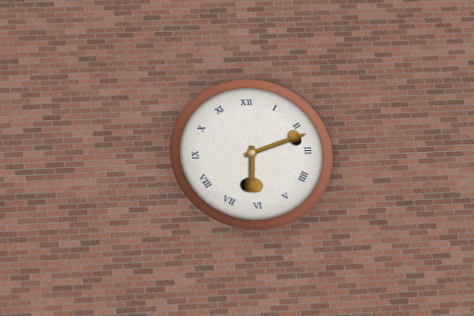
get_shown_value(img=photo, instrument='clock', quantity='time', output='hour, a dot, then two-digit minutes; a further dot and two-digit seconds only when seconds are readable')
6.12
